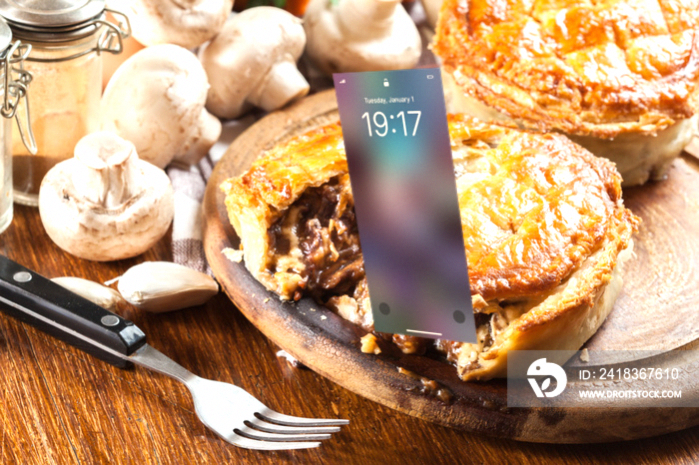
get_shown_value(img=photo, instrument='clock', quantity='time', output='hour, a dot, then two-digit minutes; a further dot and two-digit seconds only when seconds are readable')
19.17
